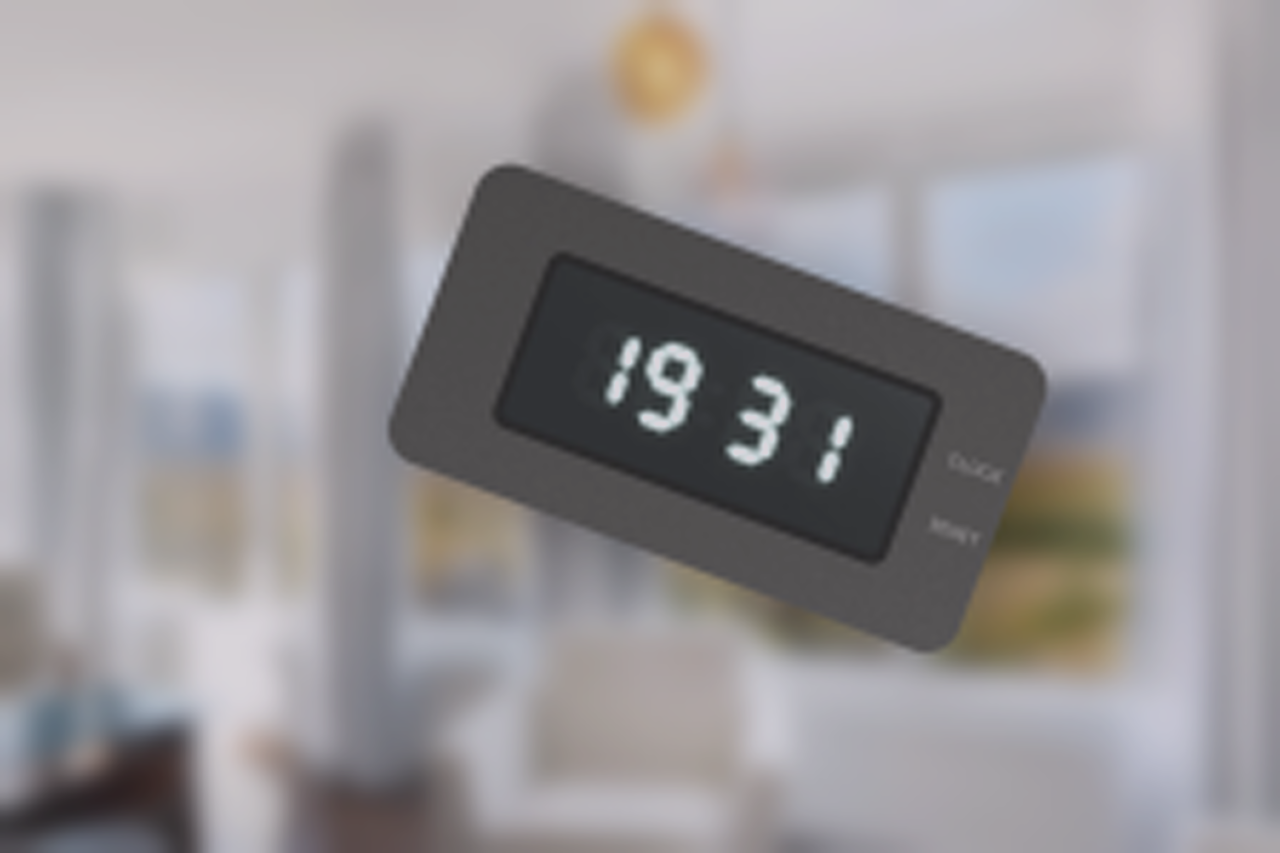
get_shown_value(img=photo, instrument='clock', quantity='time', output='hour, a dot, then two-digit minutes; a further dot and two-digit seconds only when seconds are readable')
19.31
